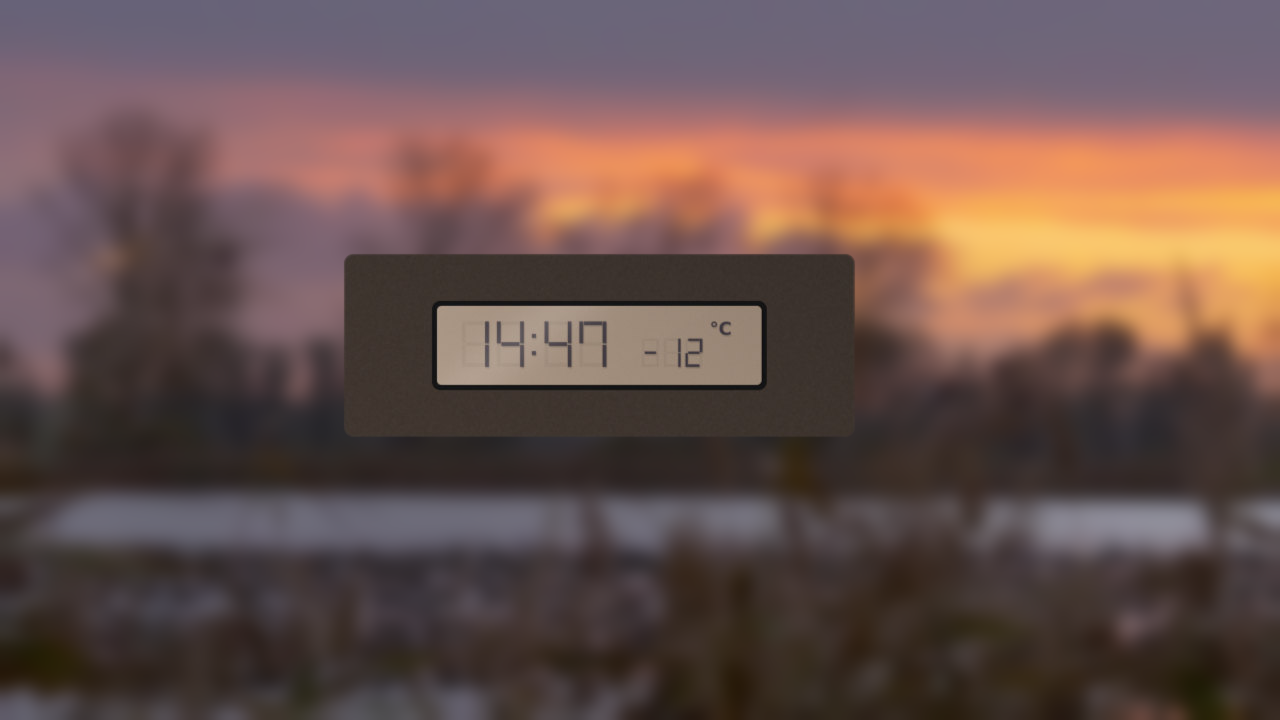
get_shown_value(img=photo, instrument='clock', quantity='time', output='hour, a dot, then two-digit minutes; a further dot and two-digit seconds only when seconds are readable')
14.47
